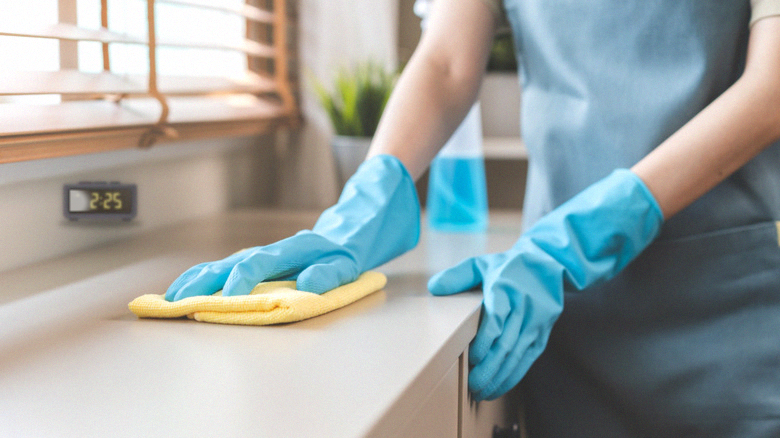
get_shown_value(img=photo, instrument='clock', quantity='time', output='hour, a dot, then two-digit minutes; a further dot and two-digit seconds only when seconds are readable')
2.25
